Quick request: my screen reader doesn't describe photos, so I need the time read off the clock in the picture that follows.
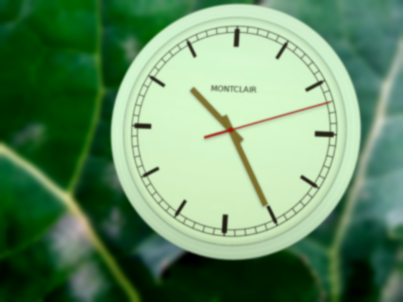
10:25:12
